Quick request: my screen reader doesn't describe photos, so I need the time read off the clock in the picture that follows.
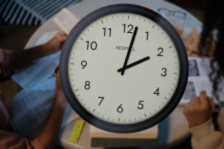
2:02
